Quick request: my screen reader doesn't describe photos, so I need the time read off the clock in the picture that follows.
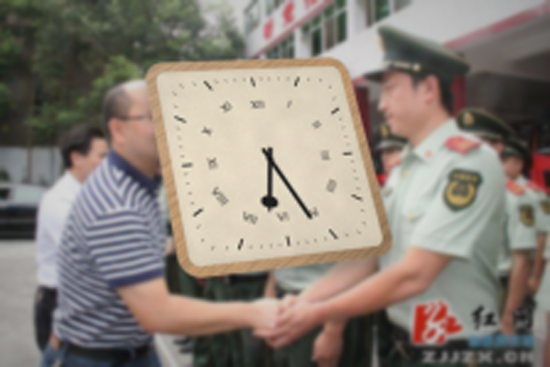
6:26
